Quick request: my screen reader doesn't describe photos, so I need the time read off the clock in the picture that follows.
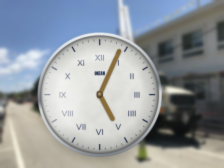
5:04
